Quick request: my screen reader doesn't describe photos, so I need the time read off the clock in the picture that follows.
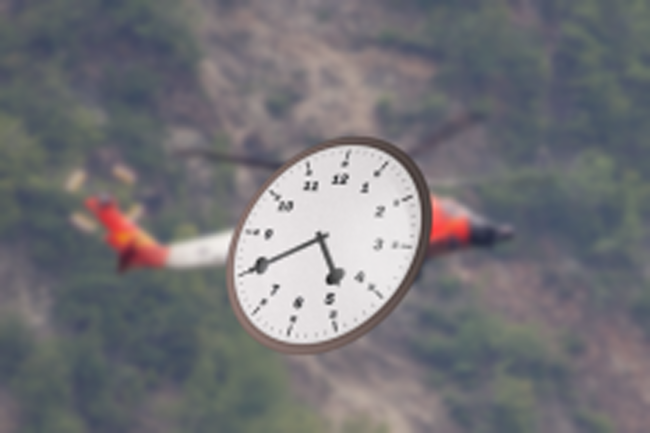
4:40
